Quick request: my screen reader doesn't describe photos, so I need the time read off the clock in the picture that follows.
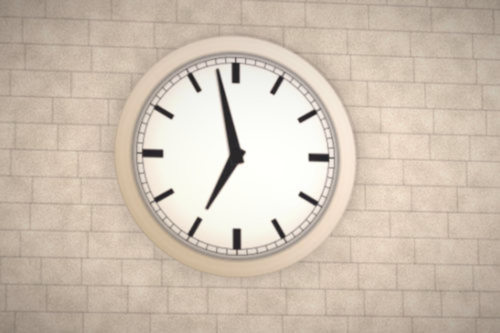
6:58
